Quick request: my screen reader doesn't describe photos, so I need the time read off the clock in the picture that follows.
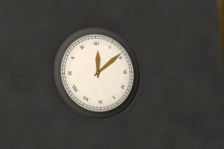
12:09
